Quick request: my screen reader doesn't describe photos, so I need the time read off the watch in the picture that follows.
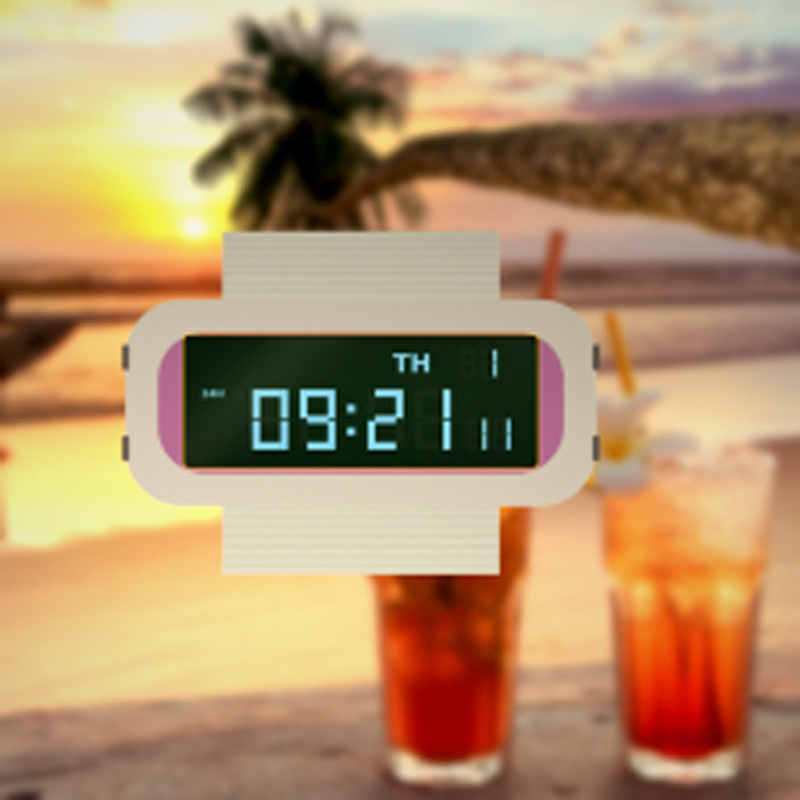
9:21:11
